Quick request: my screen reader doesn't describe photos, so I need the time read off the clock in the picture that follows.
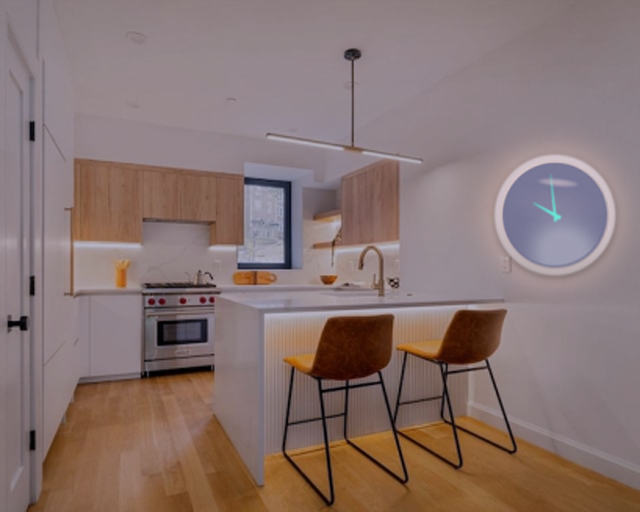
9:59
